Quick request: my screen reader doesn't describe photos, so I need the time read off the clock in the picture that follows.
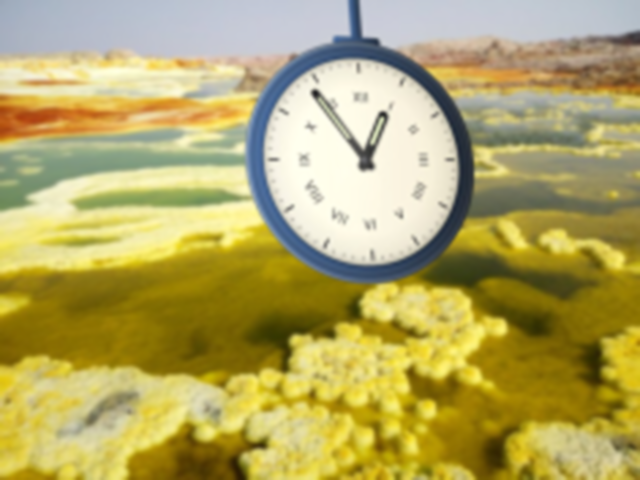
12:54
